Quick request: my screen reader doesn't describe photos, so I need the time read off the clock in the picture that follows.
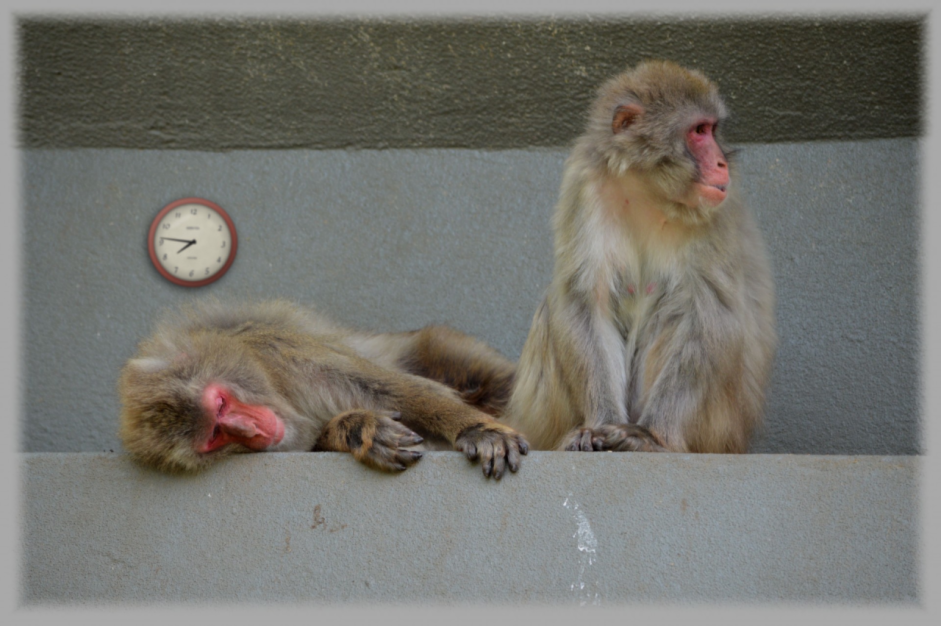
7:46
